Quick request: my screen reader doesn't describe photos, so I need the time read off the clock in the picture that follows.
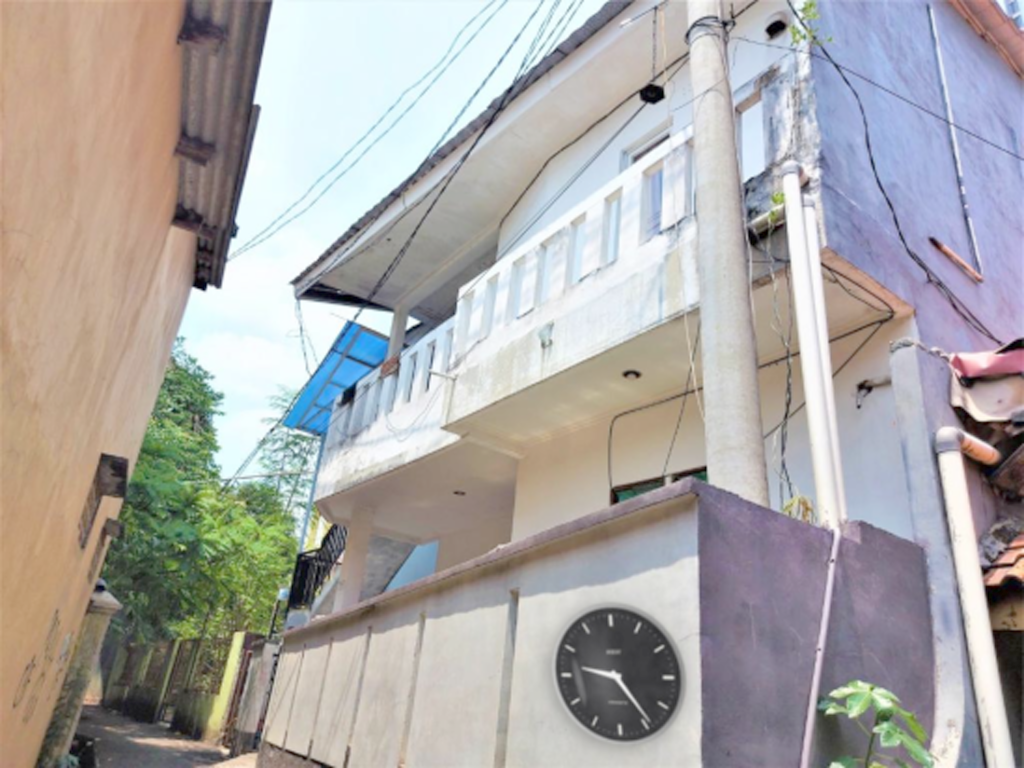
9:24
